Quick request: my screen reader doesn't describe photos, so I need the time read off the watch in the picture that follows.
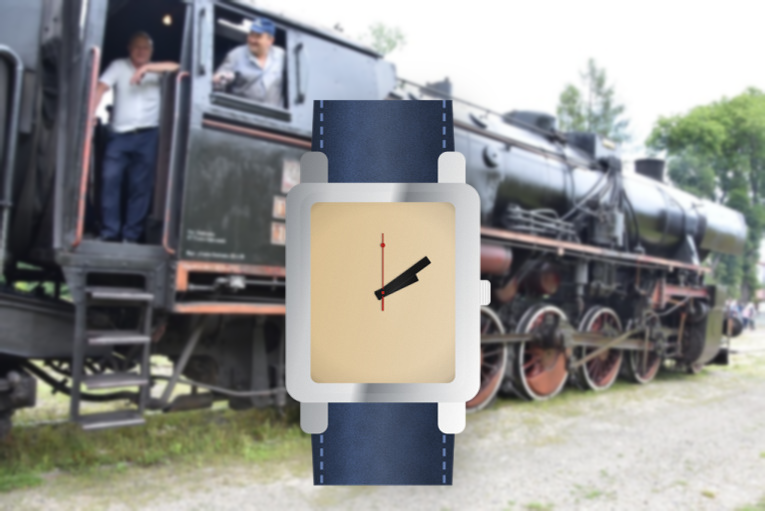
2:09:00
